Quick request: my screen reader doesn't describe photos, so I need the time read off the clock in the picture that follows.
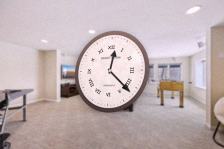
12:22
